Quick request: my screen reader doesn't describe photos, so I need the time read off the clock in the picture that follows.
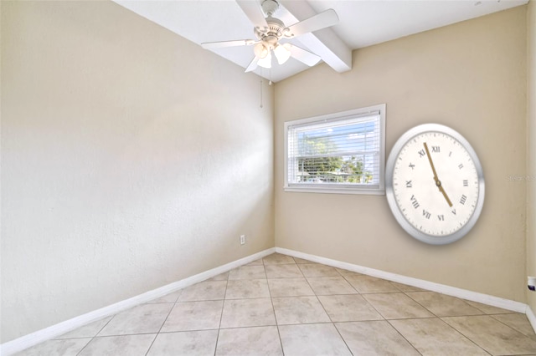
4:57
